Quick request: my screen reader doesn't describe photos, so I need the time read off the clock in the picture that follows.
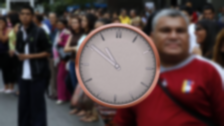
10:51
